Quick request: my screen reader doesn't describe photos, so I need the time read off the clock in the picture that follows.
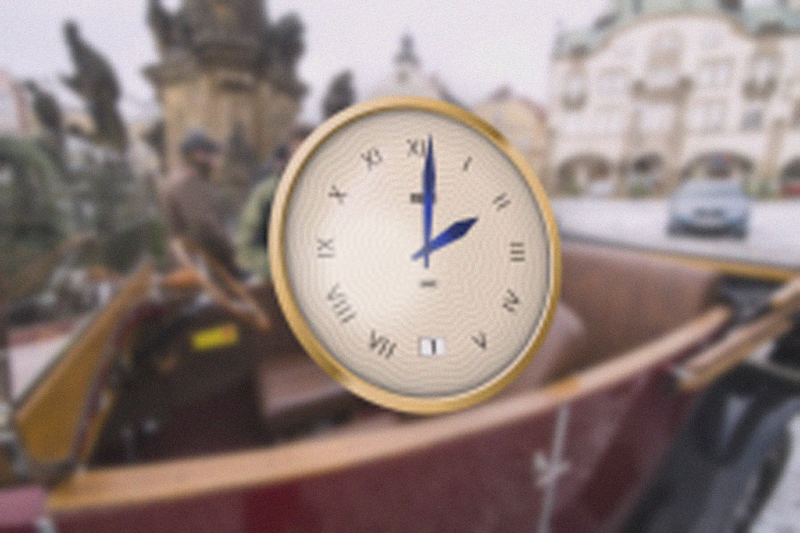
2:01
